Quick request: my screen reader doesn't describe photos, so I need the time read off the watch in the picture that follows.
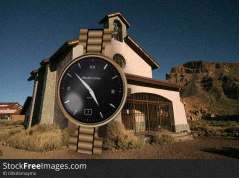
4:52
